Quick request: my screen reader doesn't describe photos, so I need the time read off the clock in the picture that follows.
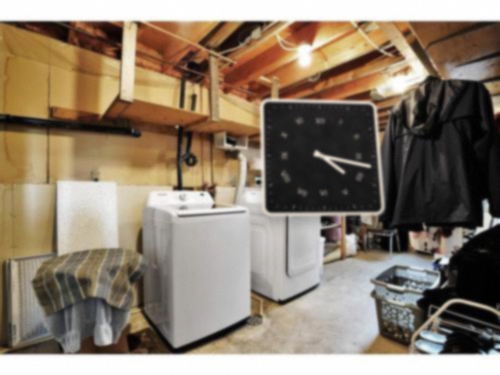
4:17
